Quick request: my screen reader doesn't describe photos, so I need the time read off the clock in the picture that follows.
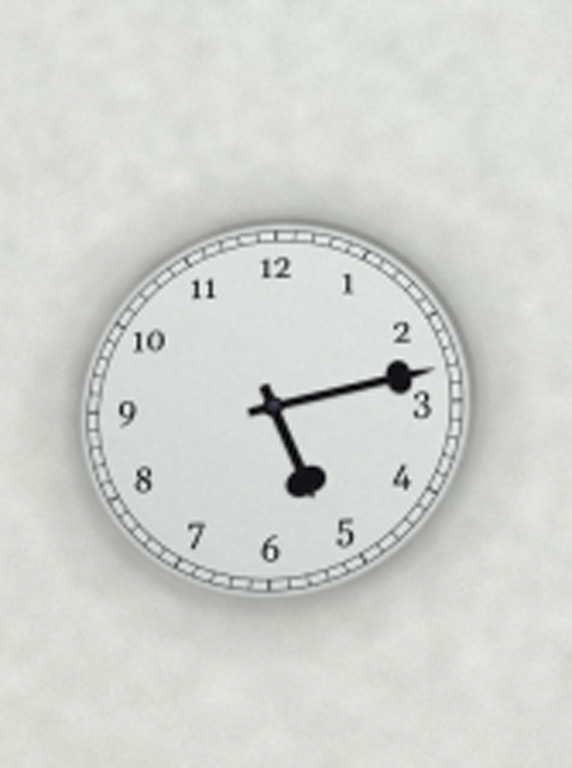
5:13
